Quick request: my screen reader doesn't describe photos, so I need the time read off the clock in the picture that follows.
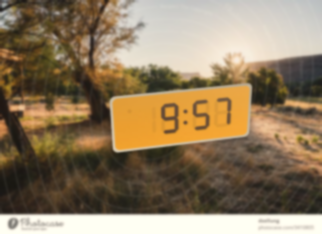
9:57
